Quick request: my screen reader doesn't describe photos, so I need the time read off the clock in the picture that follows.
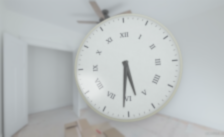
5:31
